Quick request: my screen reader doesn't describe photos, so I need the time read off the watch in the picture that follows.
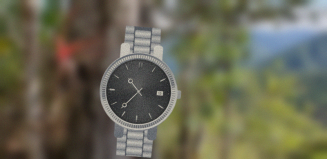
10:37
